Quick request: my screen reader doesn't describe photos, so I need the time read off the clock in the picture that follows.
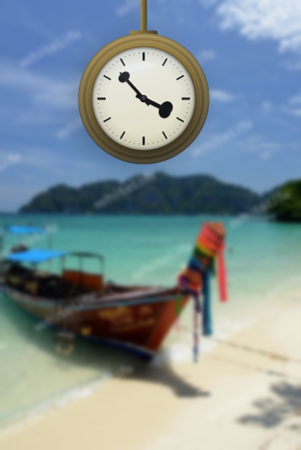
3:53
